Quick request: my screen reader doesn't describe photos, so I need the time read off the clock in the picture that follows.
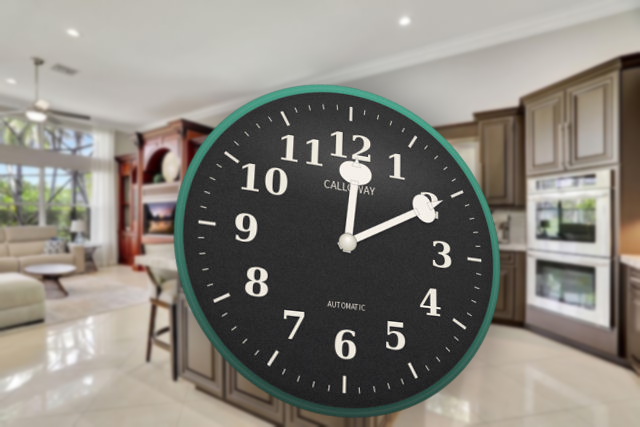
12:10
